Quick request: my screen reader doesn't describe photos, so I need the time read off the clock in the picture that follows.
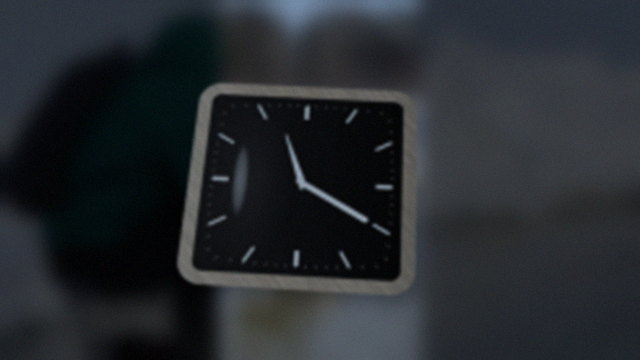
11:20
